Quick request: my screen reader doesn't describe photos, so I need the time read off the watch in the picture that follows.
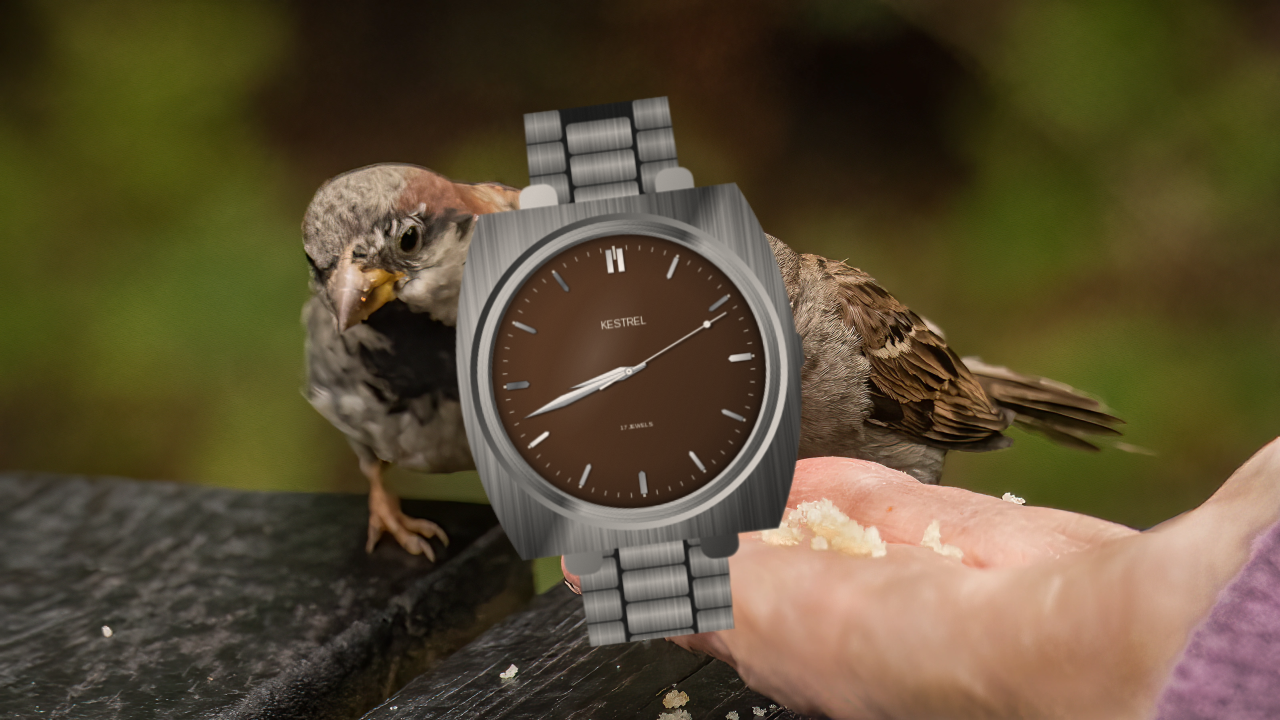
8:42:11
